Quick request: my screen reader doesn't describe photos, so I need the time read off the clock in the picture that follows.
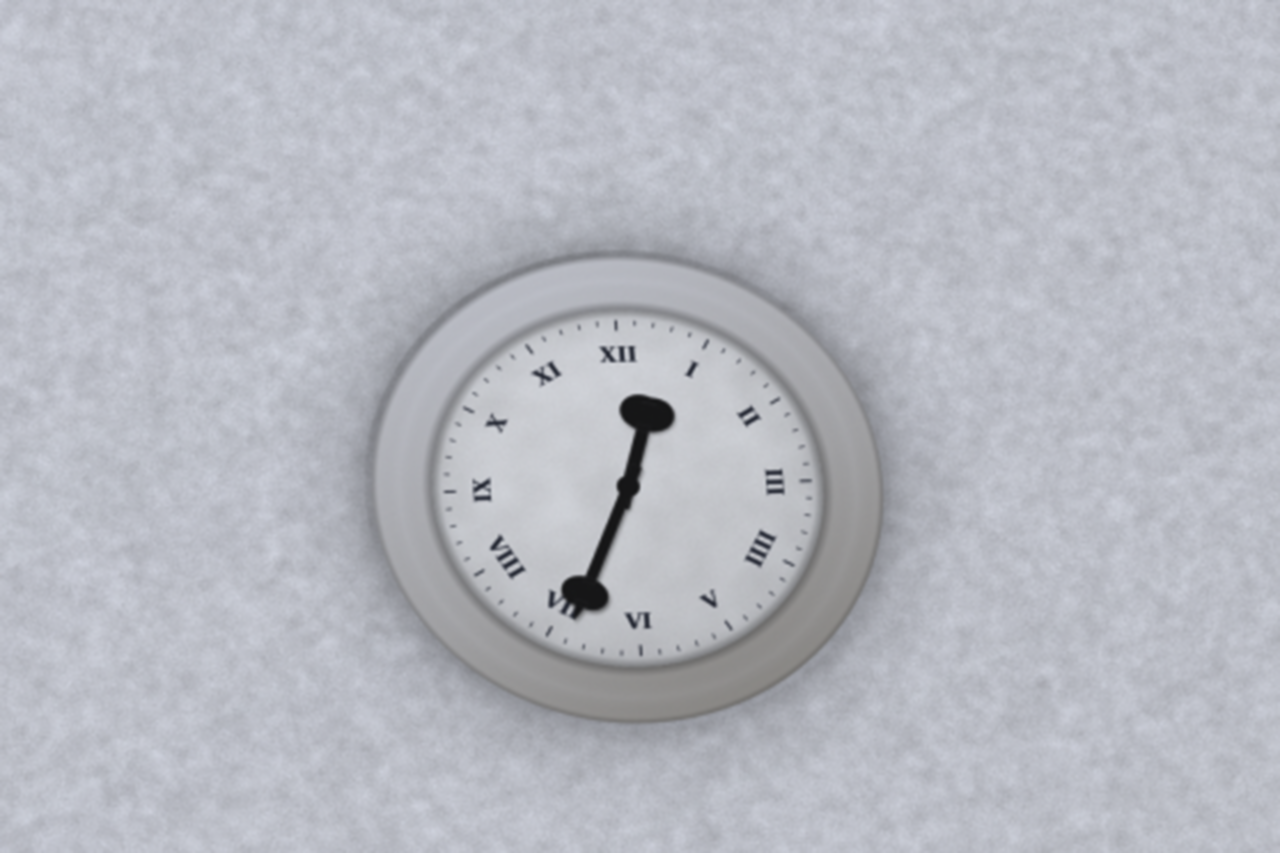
12:34
